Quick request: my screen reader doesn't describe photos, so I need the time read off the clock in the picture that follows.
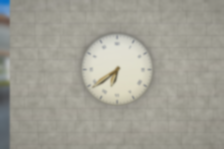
6:39
